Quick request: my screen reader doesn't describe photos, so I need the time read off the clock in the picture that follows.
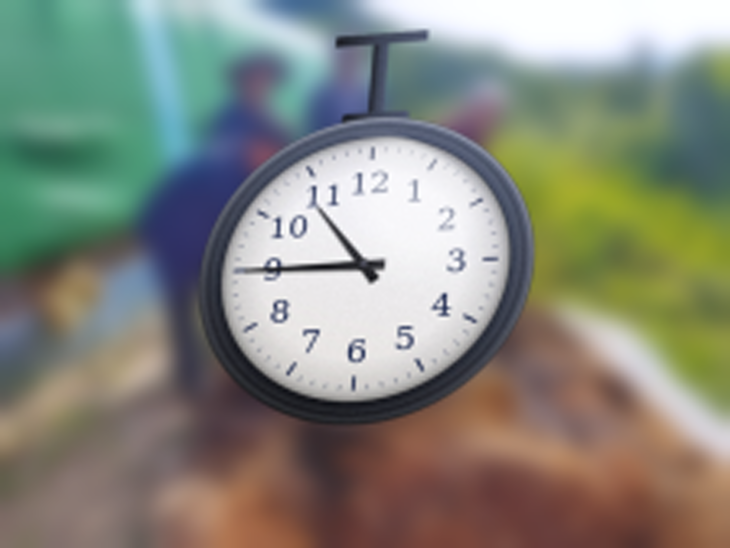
10:45
